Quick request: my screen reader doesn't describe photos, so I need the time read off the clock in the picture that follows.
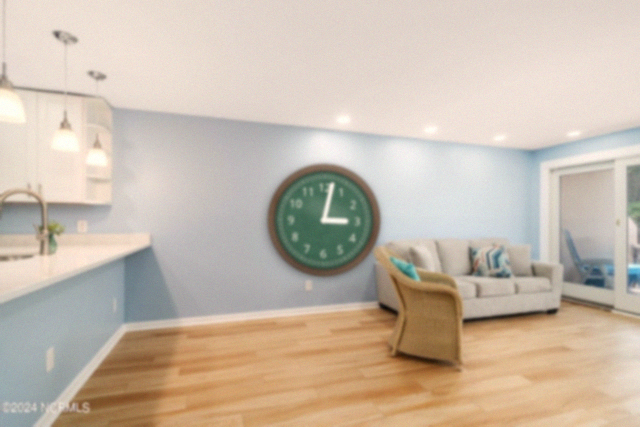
3:02
